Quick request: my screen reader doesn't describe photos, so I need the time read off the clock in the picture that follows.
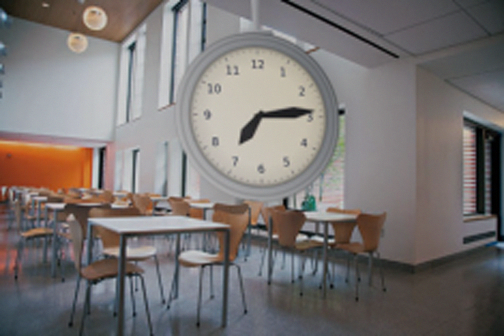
7:14
